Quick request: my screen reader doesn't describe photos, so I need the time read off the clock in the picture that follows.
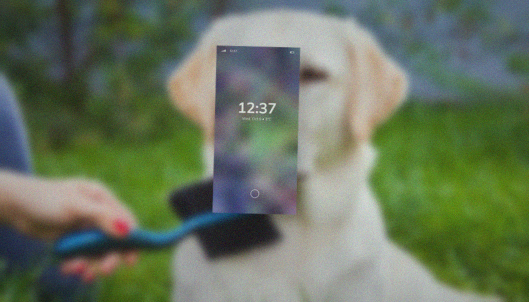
12:37
